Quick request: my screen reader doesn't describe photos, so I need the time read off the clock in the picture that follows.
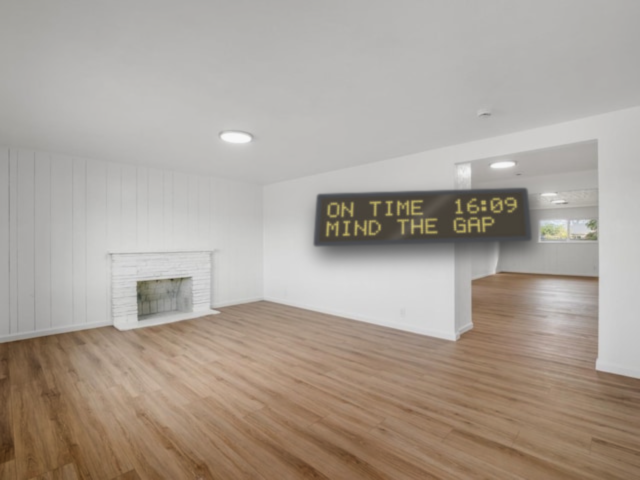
16:09
